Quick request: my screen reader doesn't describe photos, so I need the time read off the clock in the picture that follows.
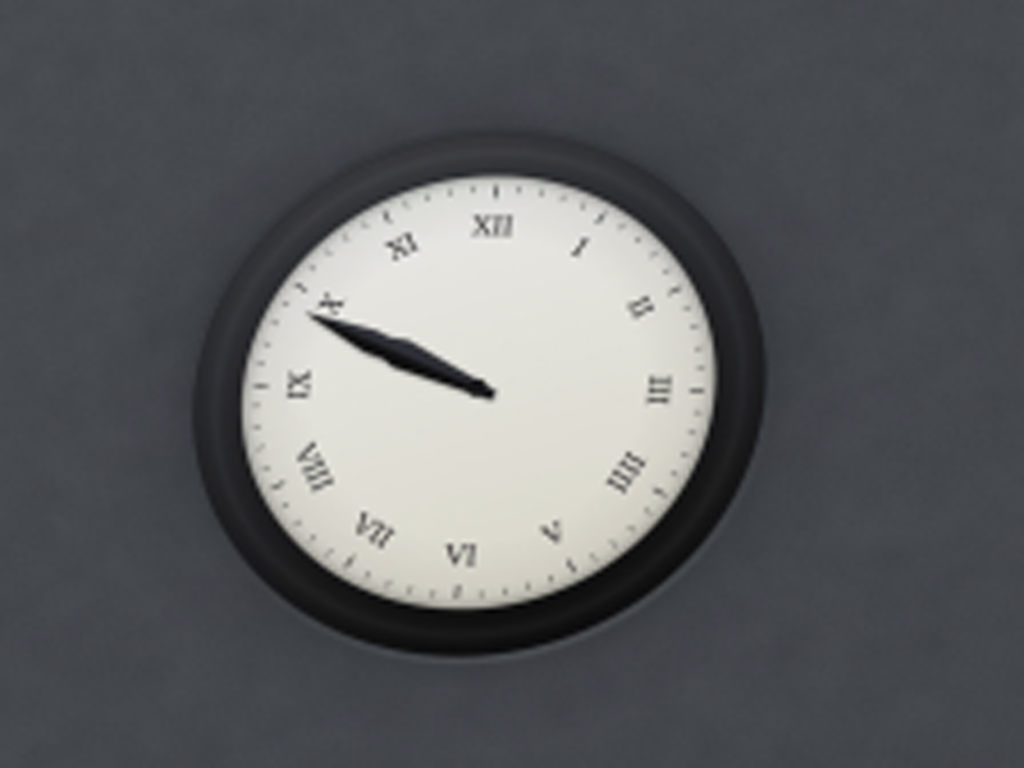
9:49
